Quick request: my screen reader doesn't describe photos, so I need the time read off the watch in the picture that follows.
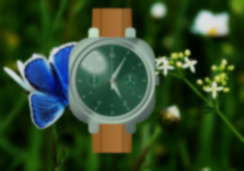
5:05
